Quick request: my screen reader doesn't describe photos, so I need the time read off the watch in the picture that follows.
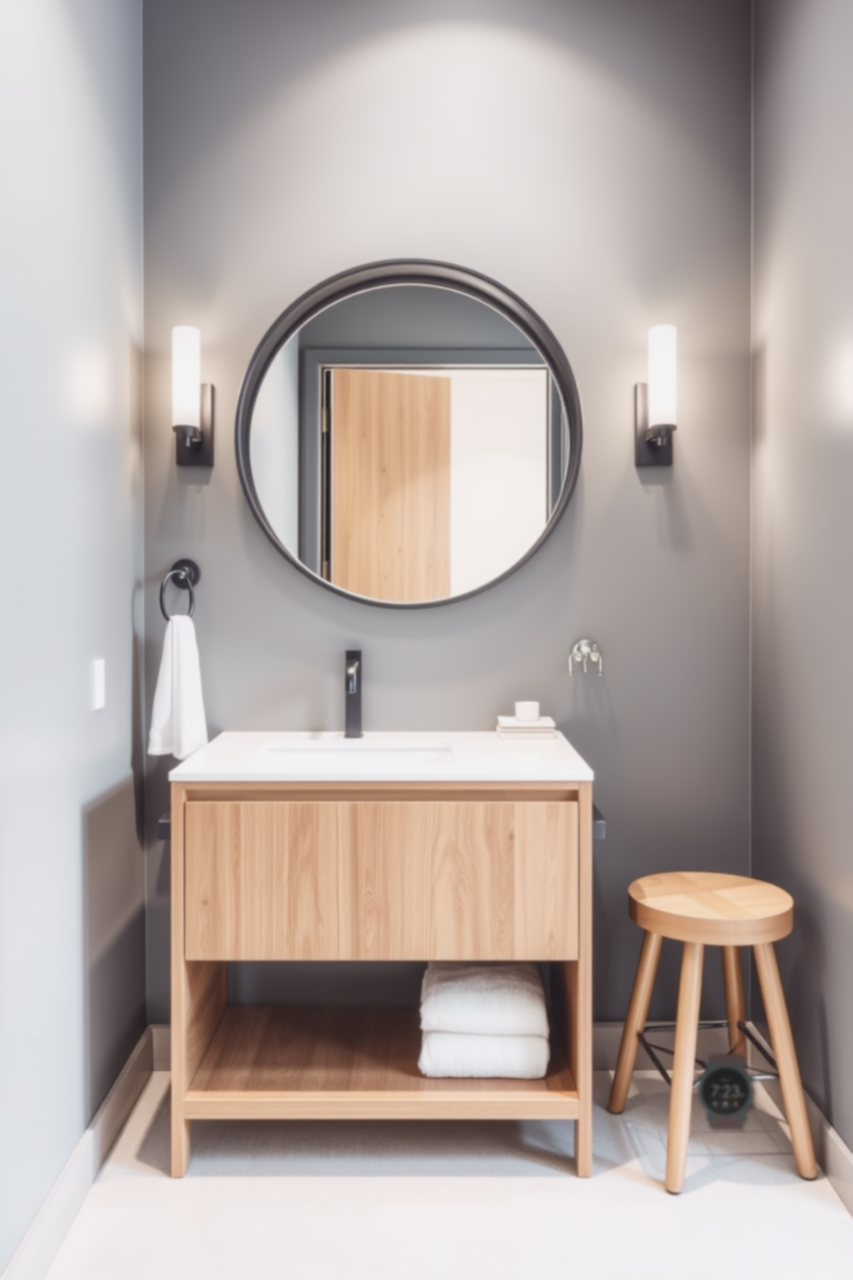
7:23
